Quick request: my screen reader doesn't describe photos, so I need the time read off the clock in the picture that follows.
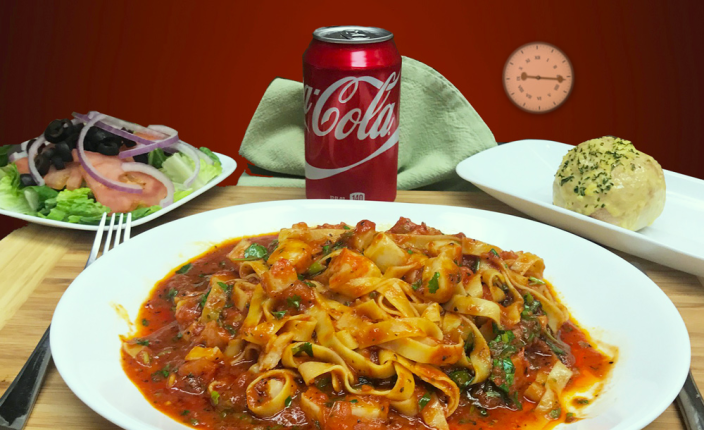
9:16
